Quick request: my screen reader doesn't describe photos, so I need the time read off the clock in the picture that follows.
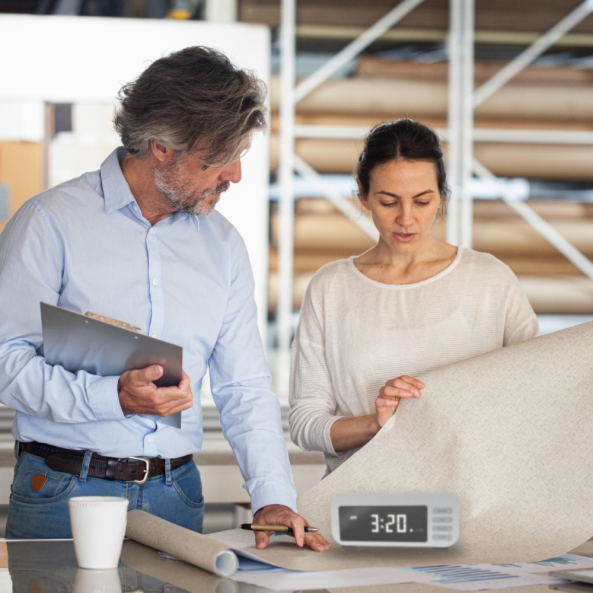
3:20
